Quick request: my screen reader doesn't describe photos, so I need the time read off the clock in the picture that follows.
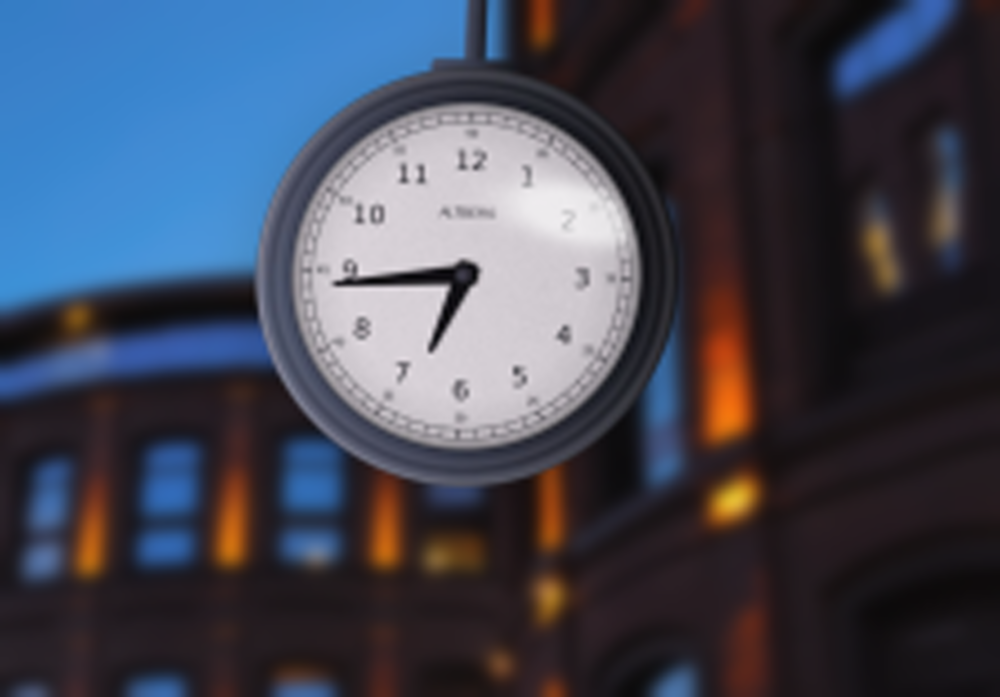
6:44
